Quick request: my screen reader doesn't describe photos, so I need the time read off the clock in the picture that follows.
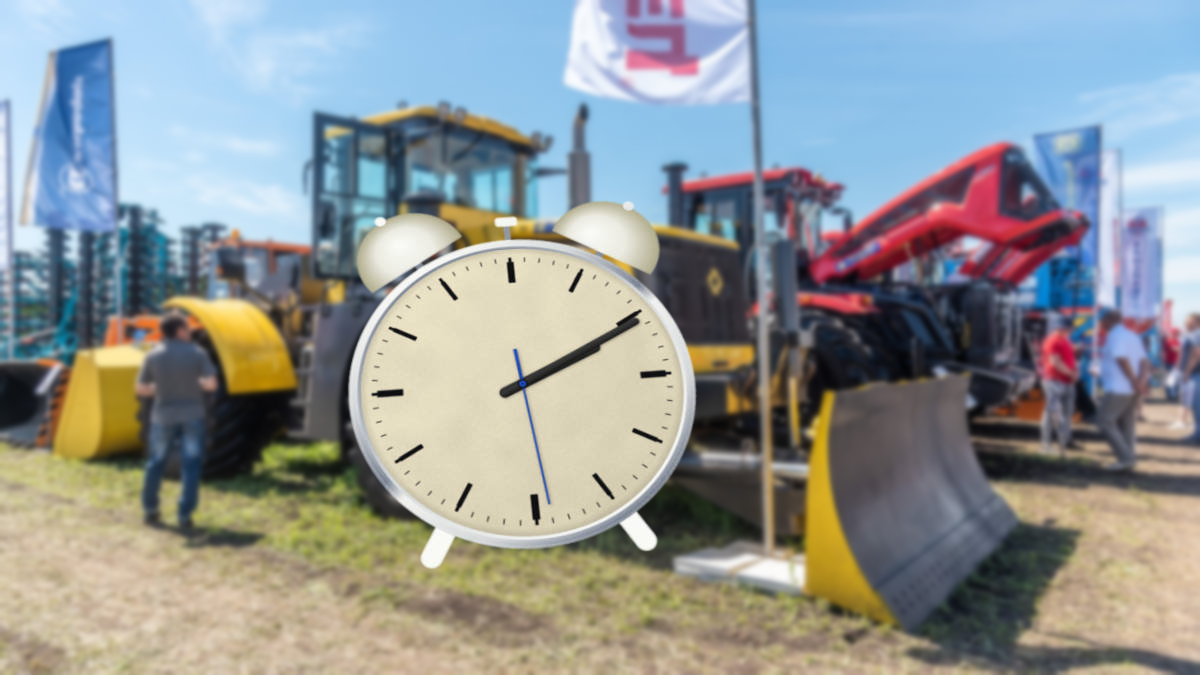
2:10:29
